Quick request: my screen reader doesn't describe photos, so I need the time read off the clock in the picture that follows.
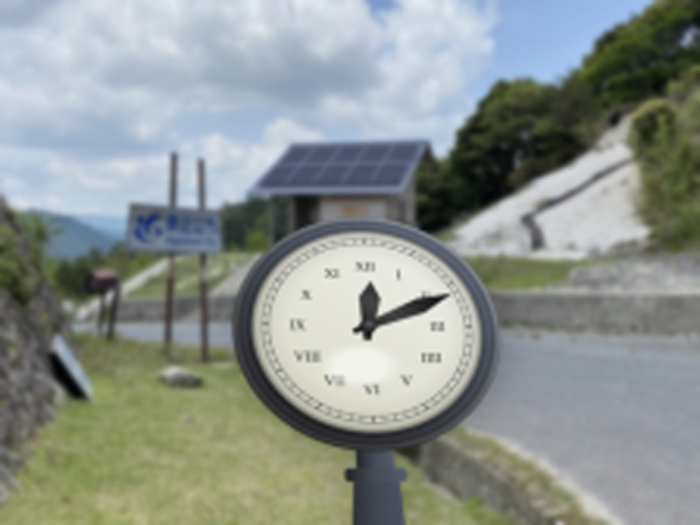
12:11
